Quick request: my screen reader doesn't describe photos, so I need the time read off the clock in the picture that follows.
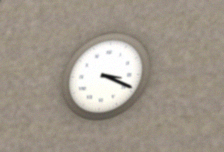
3:19
